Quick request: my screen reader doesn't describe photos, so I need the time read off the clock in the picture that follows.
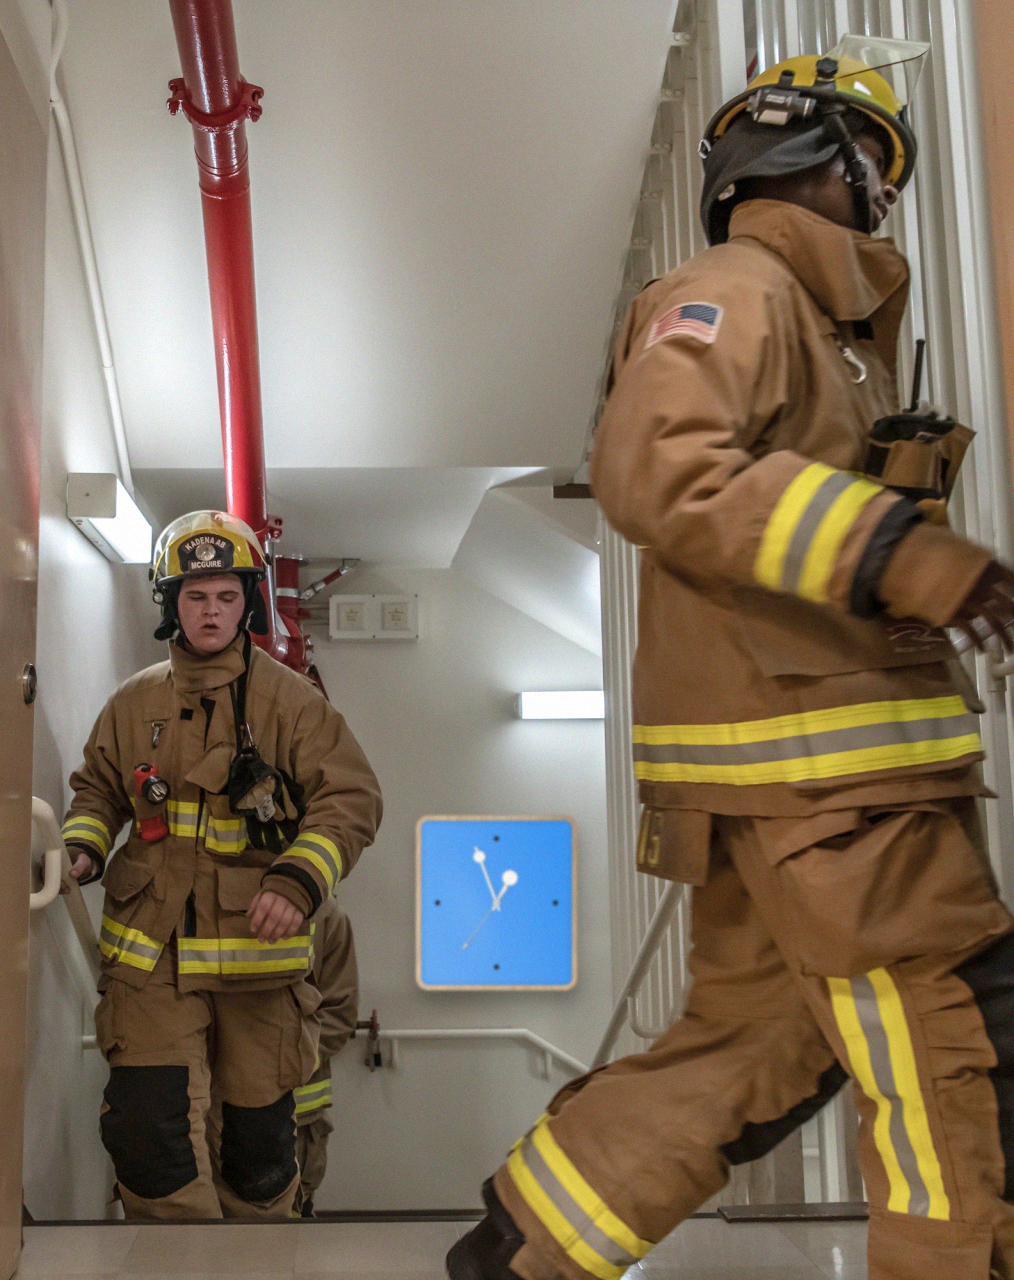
12:56:36
